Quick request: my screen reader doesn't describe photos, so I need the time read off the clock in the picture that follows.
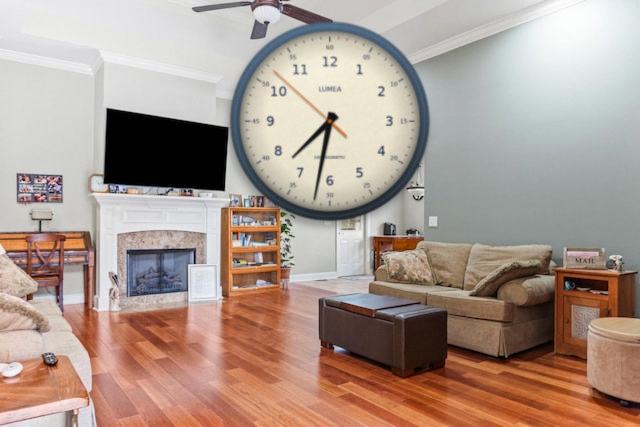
7:31:52
